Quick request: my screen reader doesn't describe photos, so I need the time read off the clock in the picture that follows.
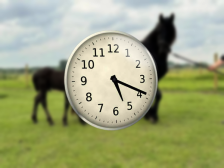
5:19
